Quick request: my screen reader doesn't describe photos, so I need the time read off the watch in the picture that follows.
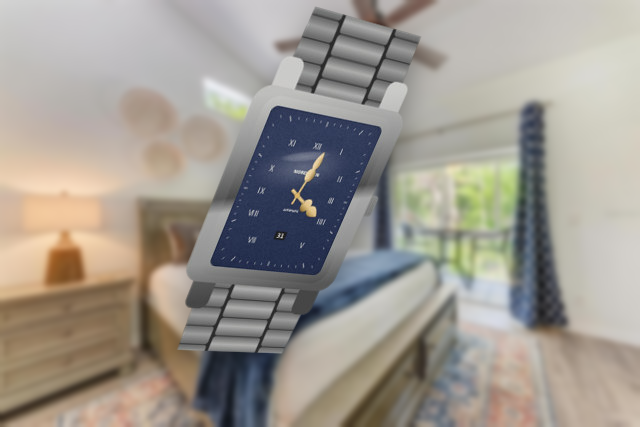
4:02
